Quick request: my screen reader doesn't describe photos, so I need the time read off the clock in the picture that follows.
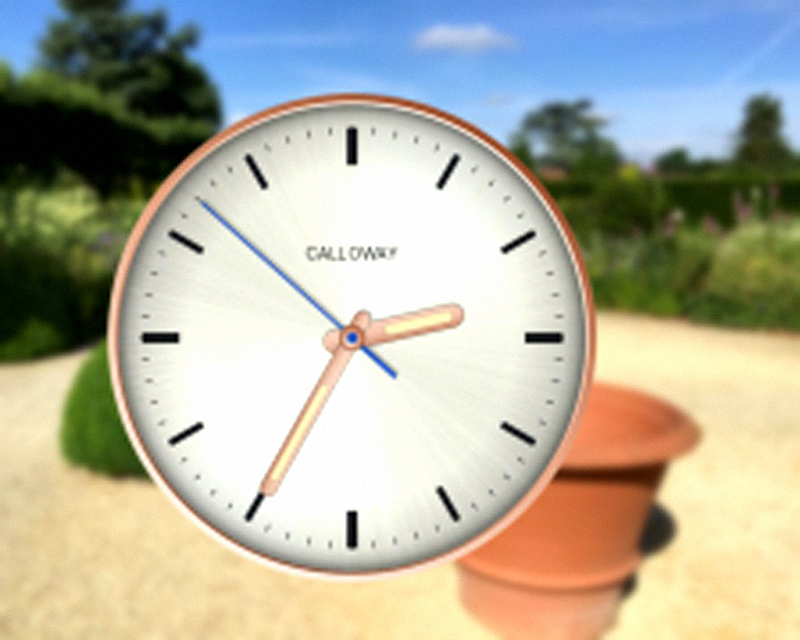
2:34:52
